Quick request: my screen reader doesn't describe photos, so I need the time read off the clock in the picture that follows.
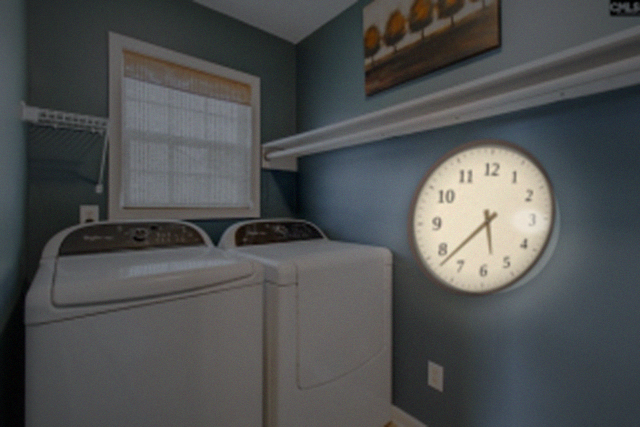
5:38
